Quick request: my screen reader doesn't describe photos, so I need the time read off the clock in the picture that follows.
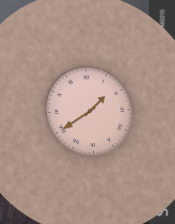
1:40
